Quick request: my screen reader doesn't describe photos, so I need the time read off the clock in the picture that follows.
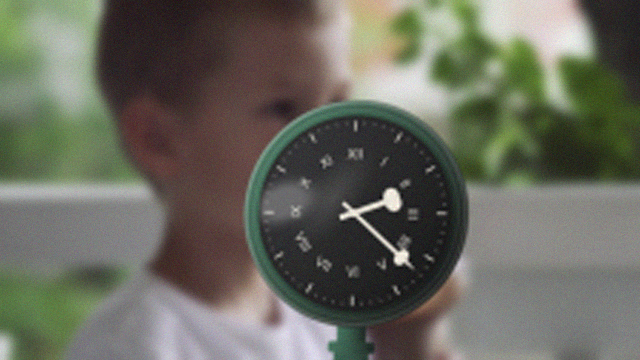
2:22
